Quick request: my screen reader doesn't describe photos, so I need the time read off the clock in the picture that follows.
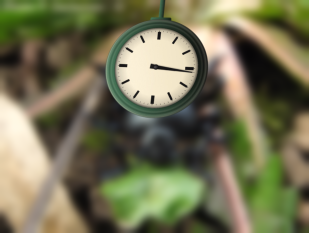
3:16
